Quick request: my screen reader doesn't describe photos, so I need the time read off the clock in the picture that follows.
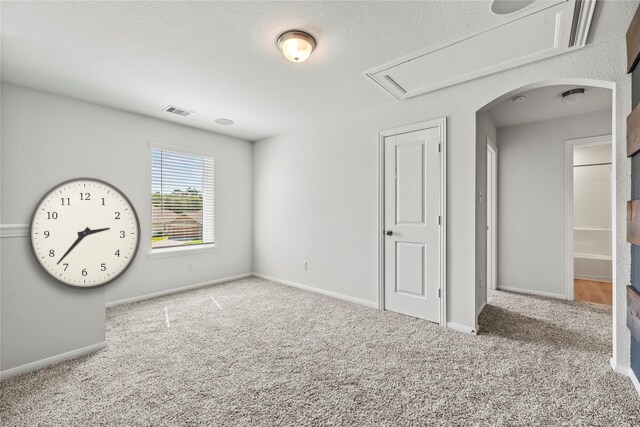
2:37
